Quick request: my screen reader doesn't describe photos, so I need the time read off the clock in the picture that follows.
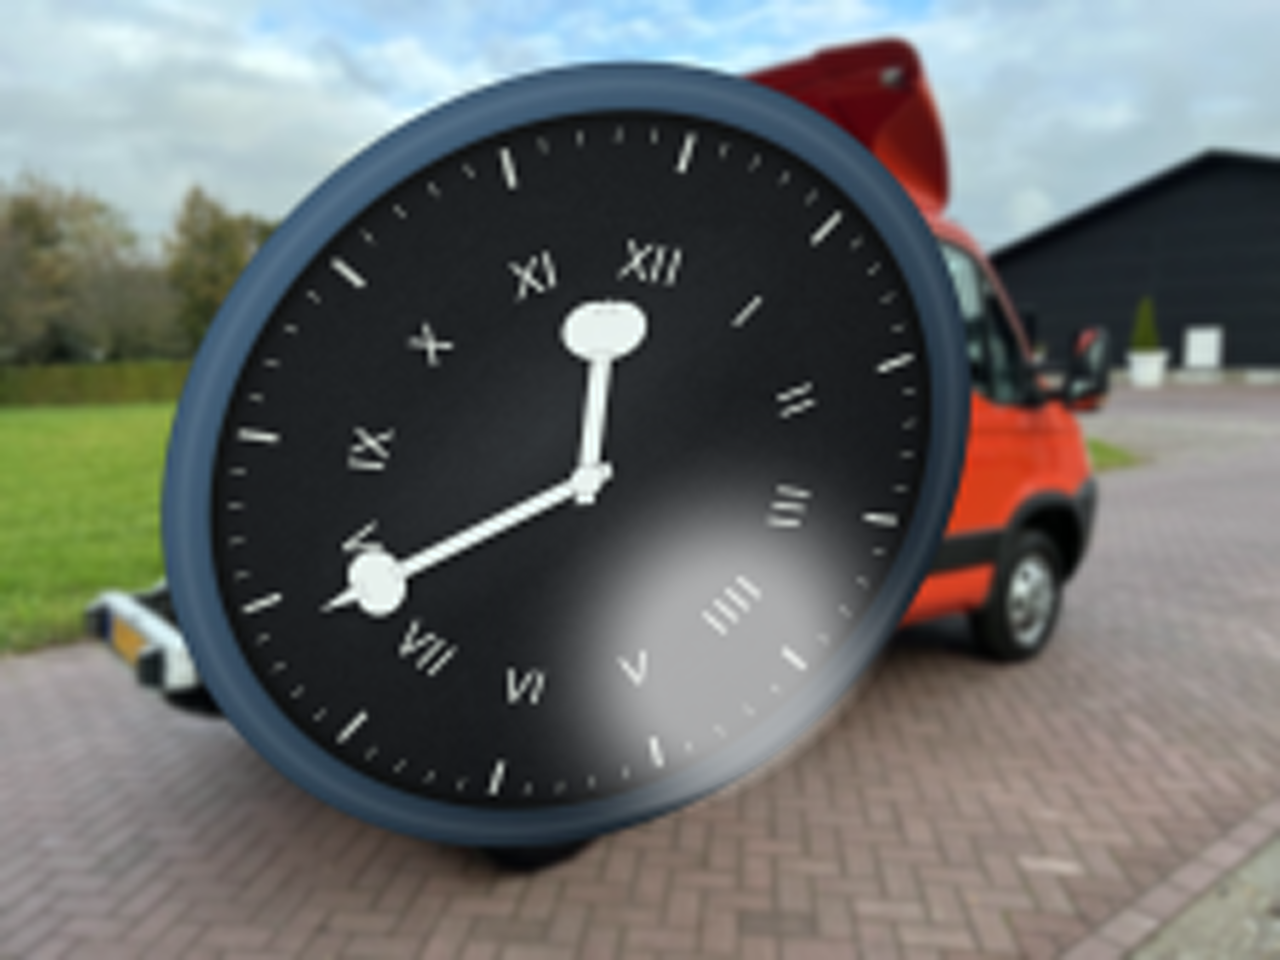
11:39
